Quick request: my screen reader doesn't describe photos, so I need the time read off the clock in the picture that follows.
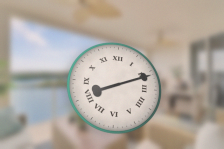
8:11
